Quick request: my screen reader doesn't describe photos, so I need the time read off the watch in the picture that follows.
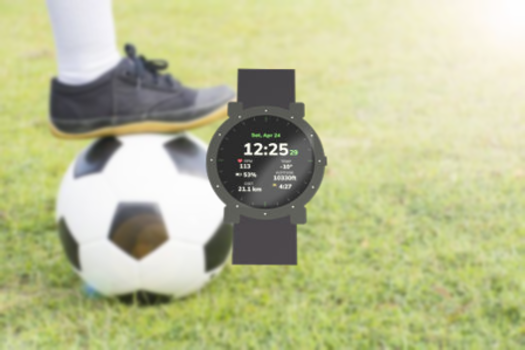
12:25
